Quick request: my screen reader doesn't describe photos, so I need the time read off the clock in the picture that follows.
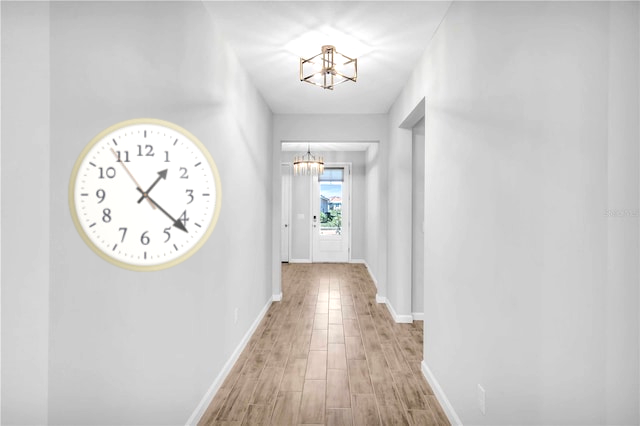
1:21:54
